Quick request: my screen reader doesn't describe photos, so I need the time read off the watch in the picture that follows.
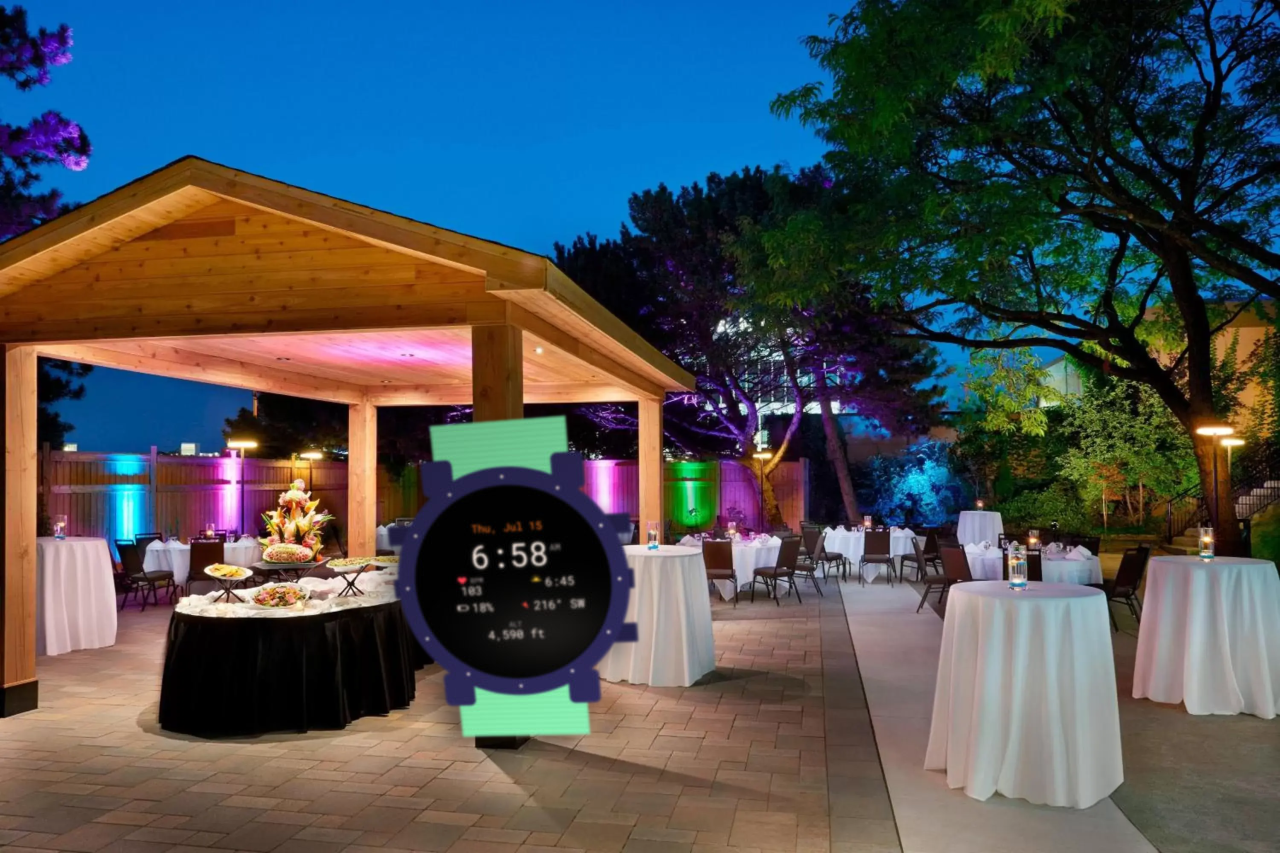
6:58
